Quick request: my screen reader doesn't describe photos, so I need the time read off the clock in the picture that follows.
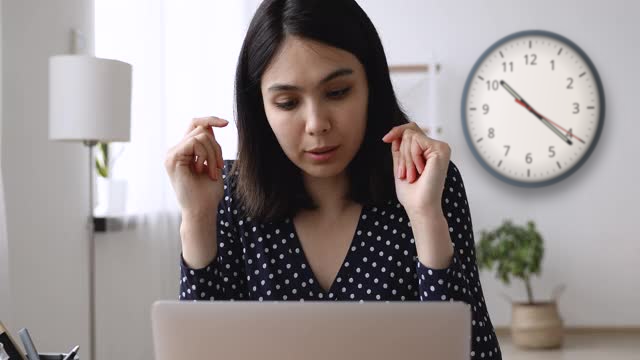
10:21:20
